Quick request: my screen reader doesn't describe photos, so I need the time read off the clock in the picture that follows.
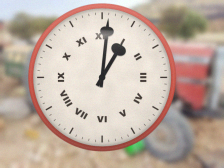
1:01
